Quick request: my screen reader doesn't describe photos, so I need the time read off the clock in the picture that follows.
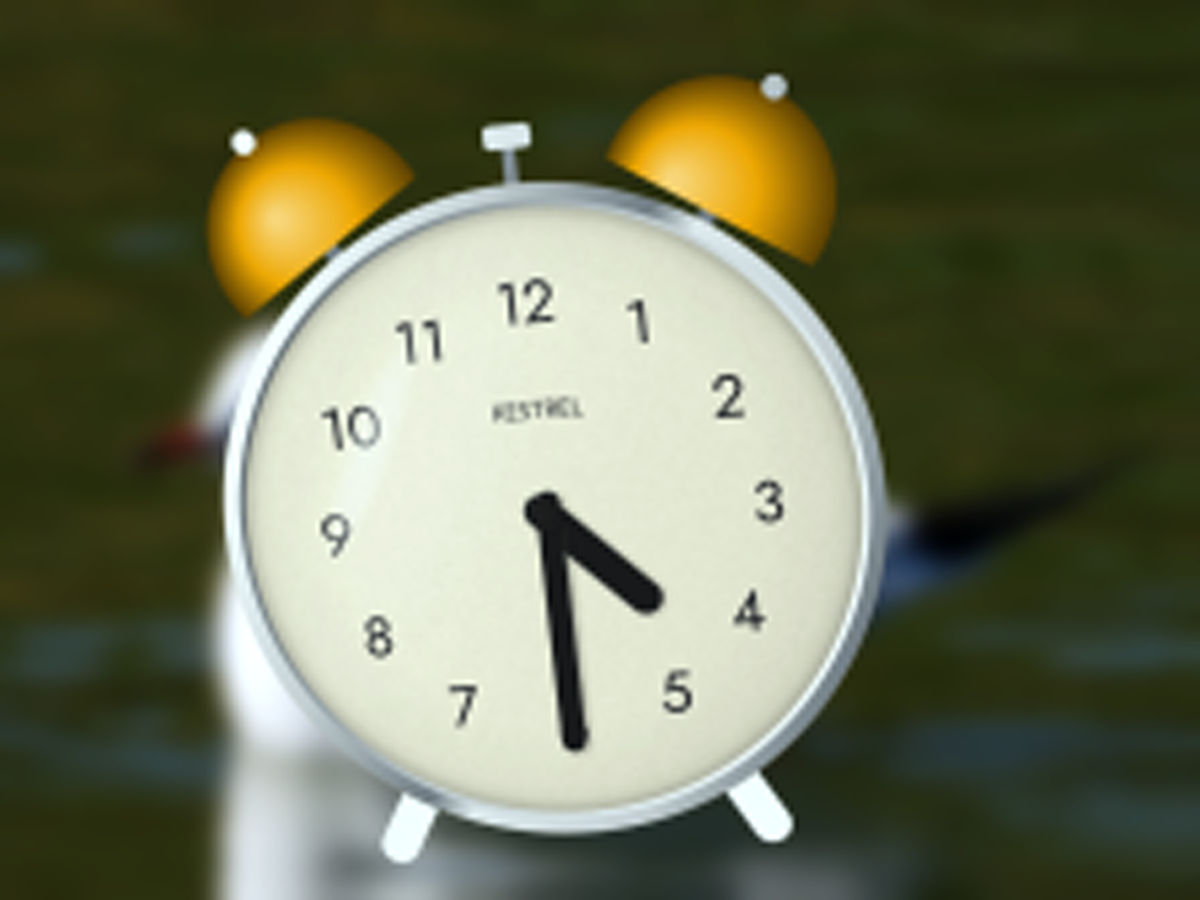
4:30
